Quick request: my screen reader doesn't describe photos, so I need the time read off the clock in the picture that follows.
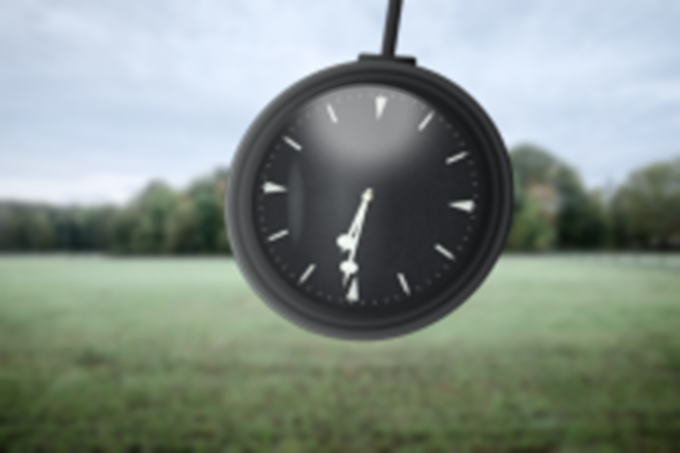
6:31
